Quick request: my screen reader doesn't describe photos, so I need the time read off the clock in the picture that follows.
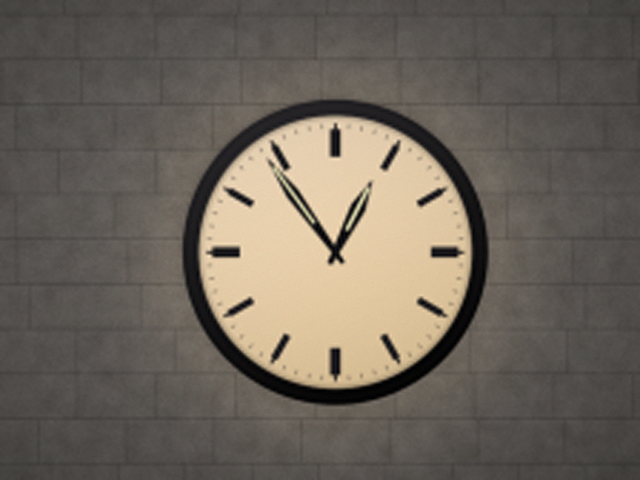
12:54
